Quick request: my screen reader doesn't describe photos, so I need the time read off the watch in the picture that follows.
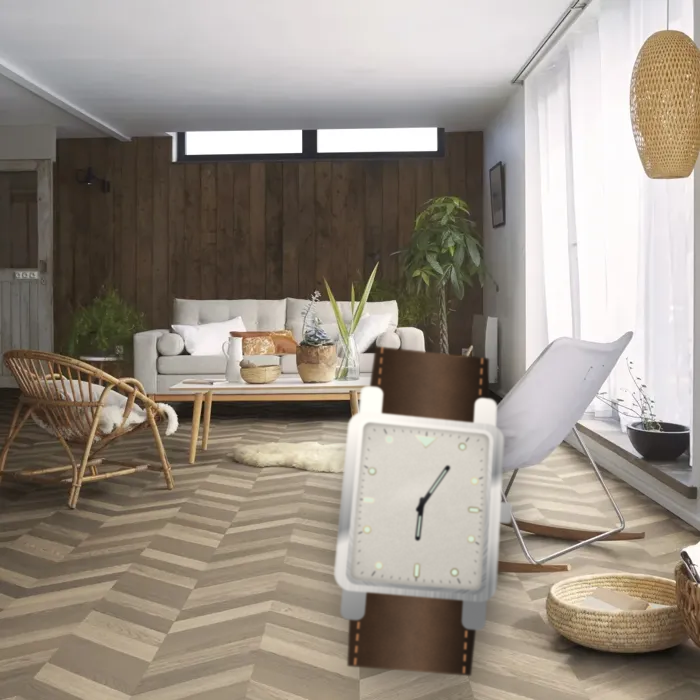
6:05
